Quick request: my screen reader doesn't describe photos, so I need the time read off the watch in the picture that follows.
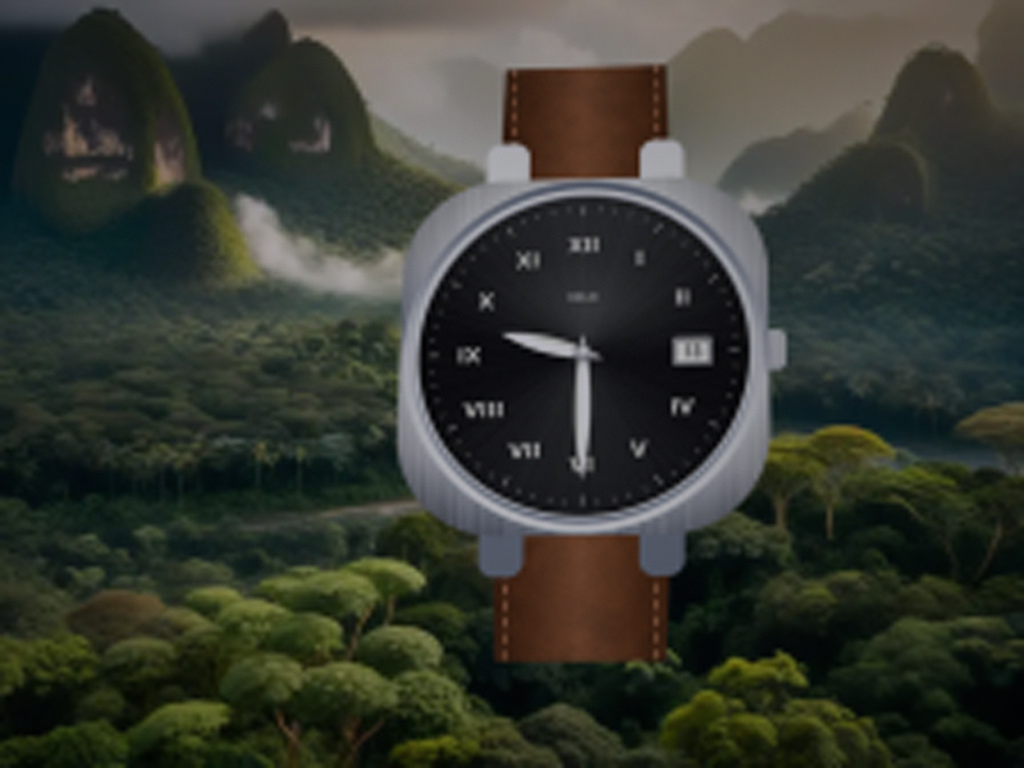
9:30
